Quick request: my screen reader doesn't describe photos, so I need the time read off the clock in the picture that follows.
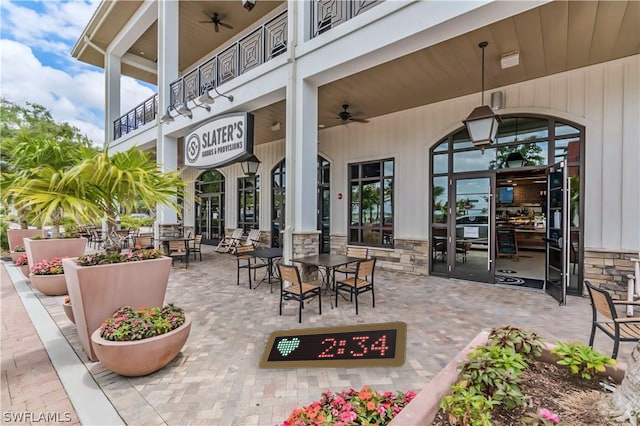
2:34
